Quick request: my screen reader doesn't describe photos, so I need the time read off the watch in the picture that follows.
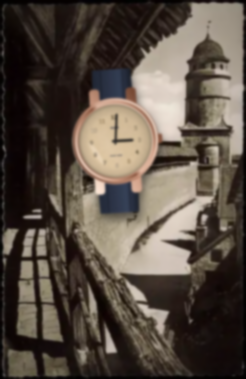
3:01
